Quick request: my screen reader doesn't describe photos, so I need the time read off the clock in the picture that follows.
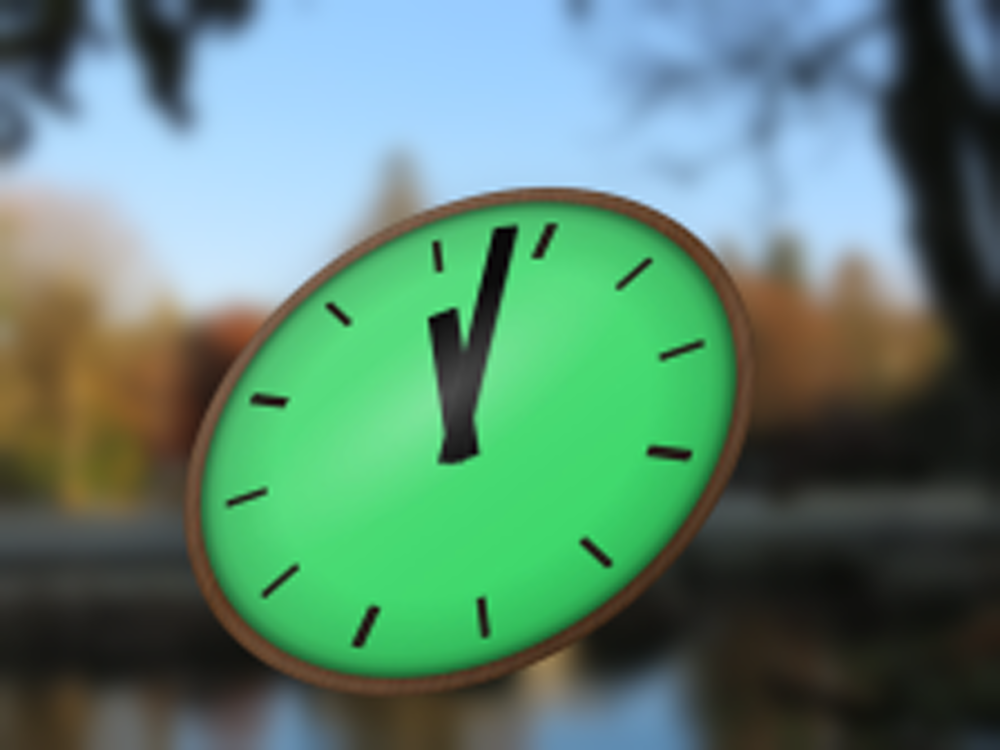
10:58
